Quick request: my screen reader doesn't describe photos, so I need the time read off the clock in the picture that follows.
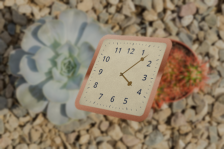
4:07
